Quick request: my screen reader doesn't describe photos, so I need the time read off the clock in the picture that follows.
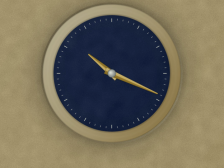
10:19
